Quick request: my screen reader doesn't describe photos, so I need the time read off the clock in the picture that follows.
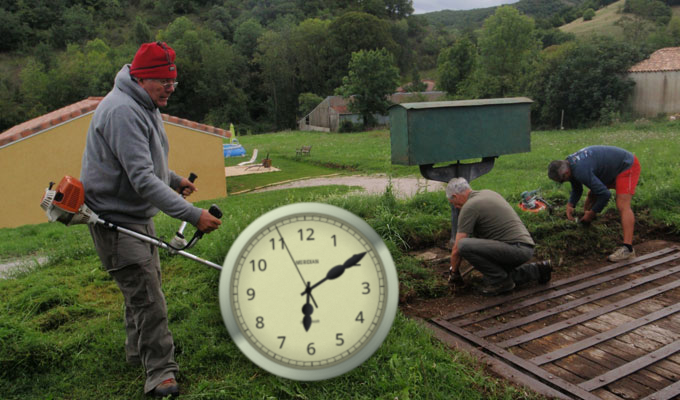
6:09:56
